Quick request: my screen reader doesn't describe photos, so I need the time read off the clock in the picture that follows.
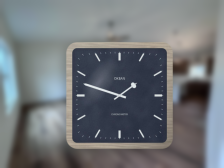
1:48
